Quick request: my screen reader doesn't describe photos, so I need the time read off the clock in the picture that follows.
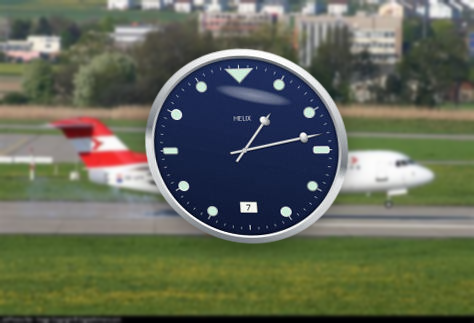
1:13
